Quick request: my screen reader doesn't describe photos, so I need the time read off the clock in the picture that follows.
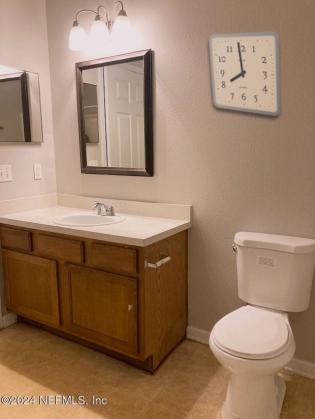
7:59
